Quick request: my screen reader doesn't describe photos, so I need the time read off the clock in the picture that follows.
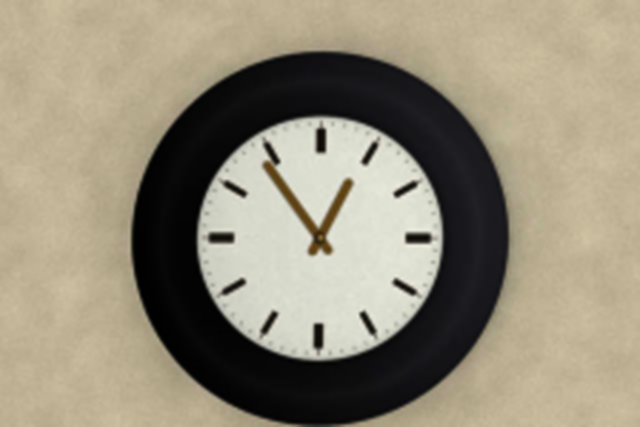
12:54
